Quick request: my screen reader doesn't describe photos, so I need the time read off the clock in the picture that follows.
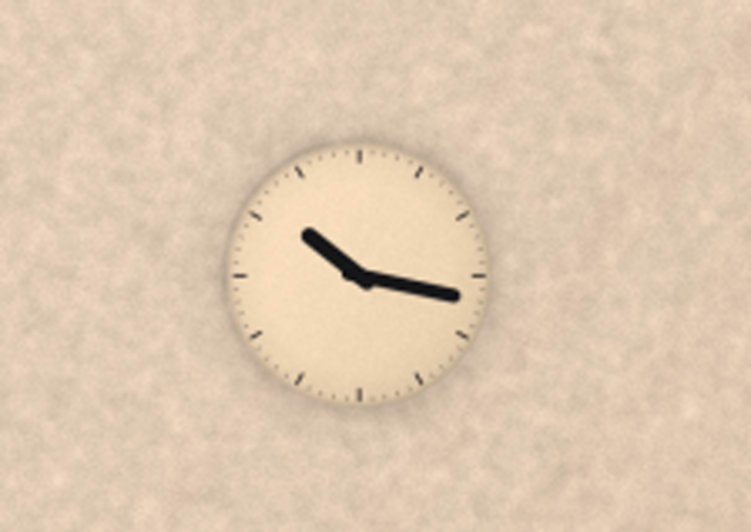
10:17
